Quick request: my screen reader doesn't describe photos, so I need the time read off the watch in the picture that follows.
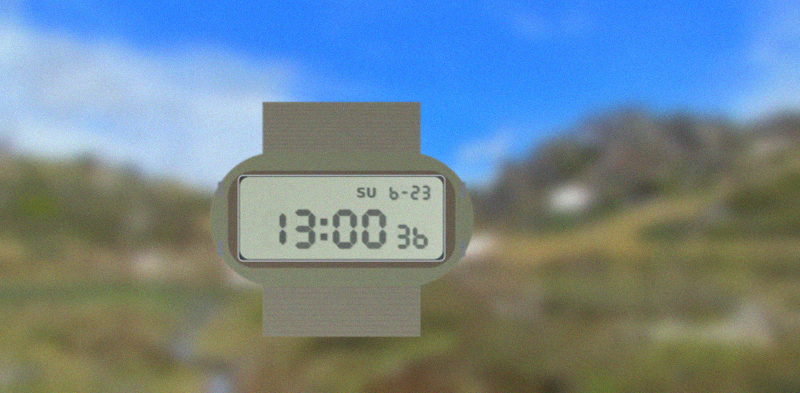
13:00:36
